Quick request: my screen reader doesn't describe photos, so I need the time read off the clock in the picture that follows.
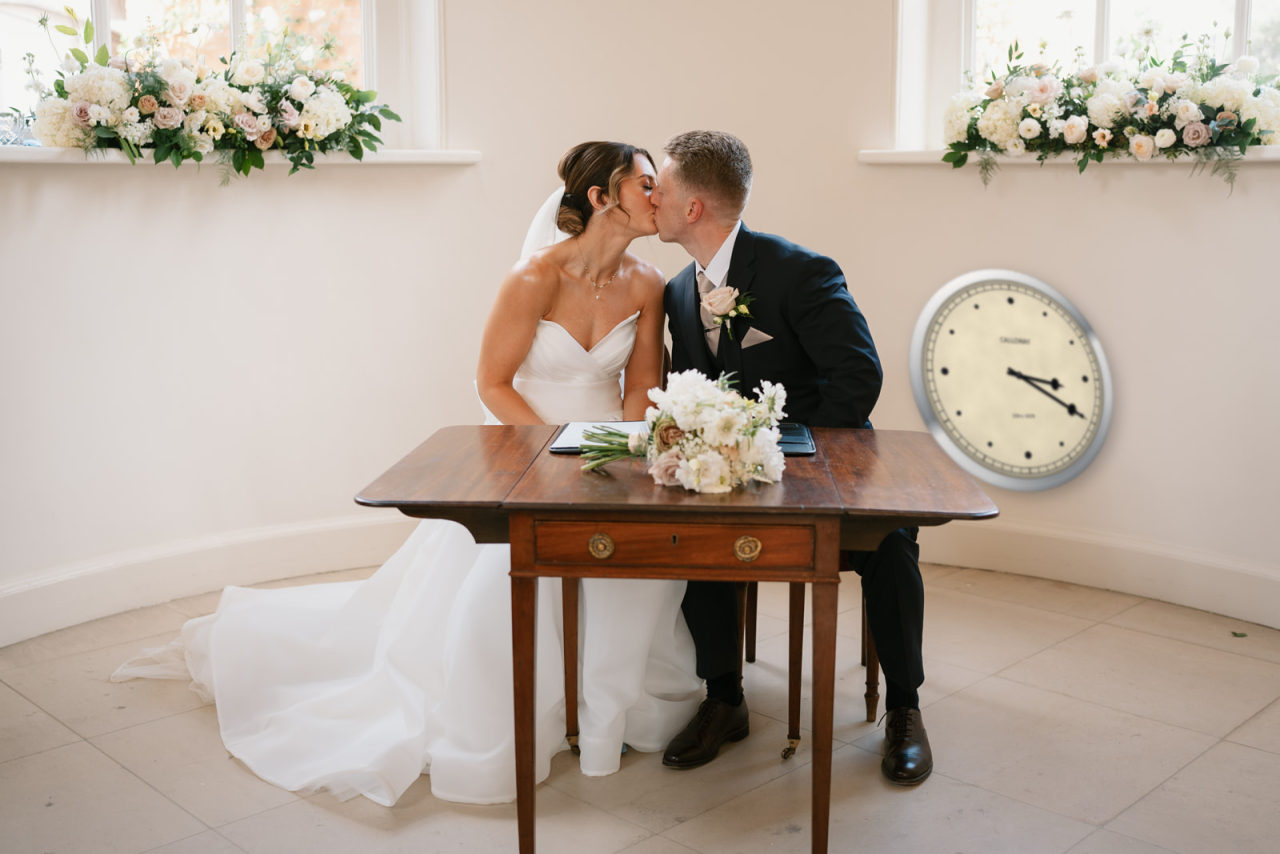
3:20
